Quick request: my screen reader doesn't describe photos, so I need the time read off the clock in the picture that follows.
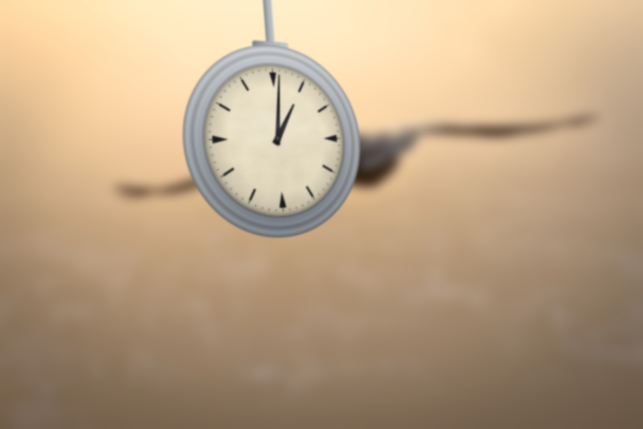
1:01
